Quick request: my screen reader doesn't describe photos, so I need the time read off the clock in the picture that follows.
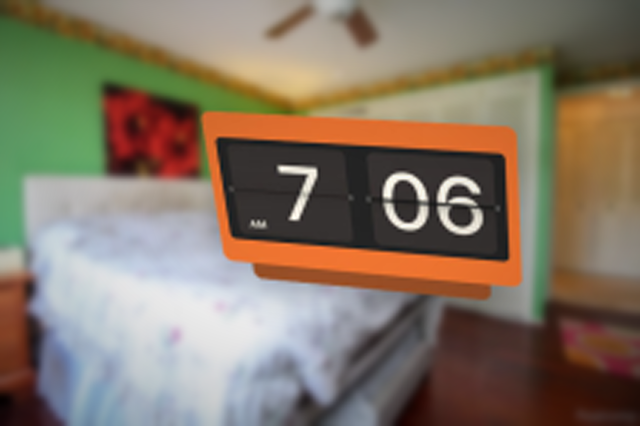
7:06
